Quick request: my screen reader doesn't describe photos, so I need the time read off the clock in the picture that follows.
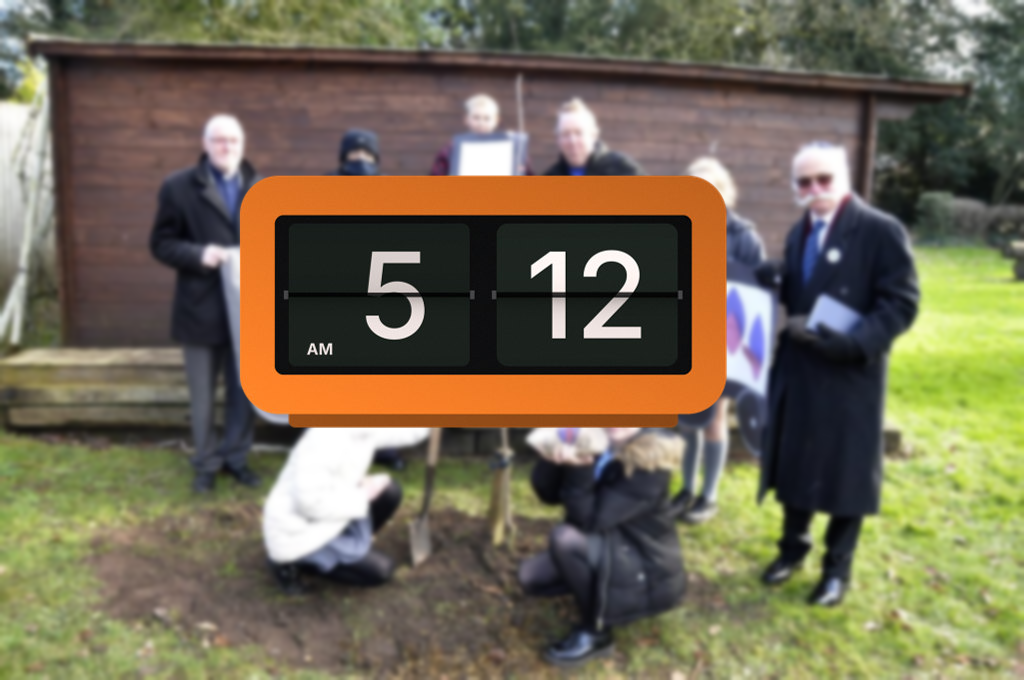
5:12
